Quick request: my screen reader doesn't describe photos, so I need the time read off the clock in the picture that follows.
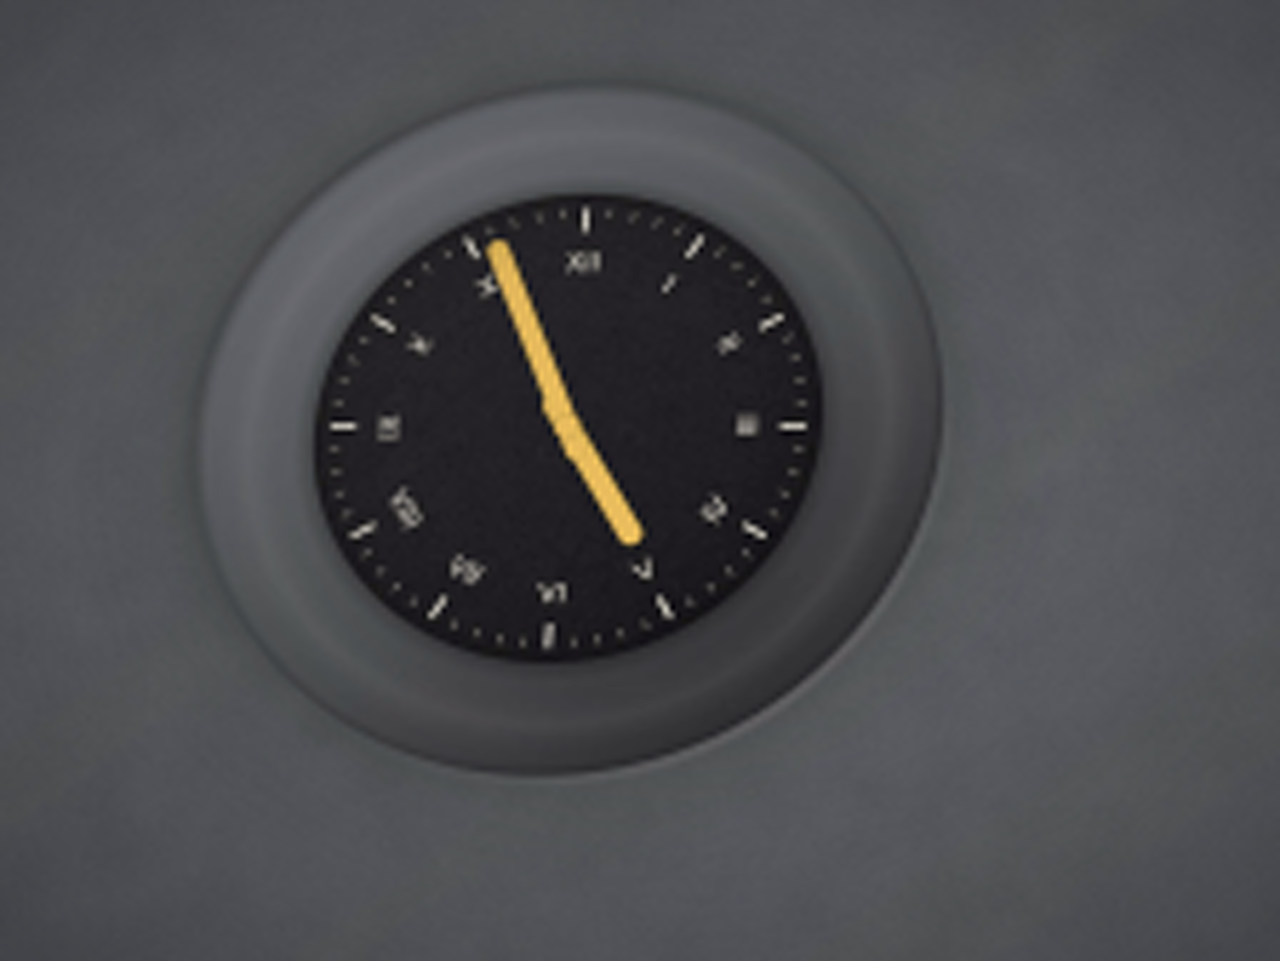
4:56
